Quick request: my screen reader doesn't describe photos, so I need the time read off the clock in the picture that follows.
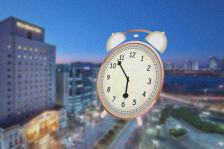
5:53
